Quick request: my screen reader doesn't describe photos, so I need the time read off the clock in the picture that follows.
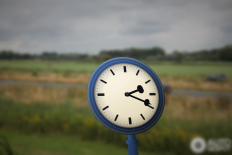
2:19
